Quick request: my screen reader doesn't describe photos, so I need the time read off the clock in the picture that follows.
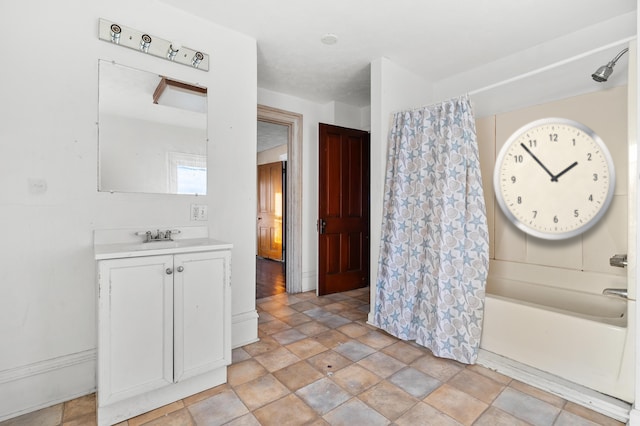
1:53
